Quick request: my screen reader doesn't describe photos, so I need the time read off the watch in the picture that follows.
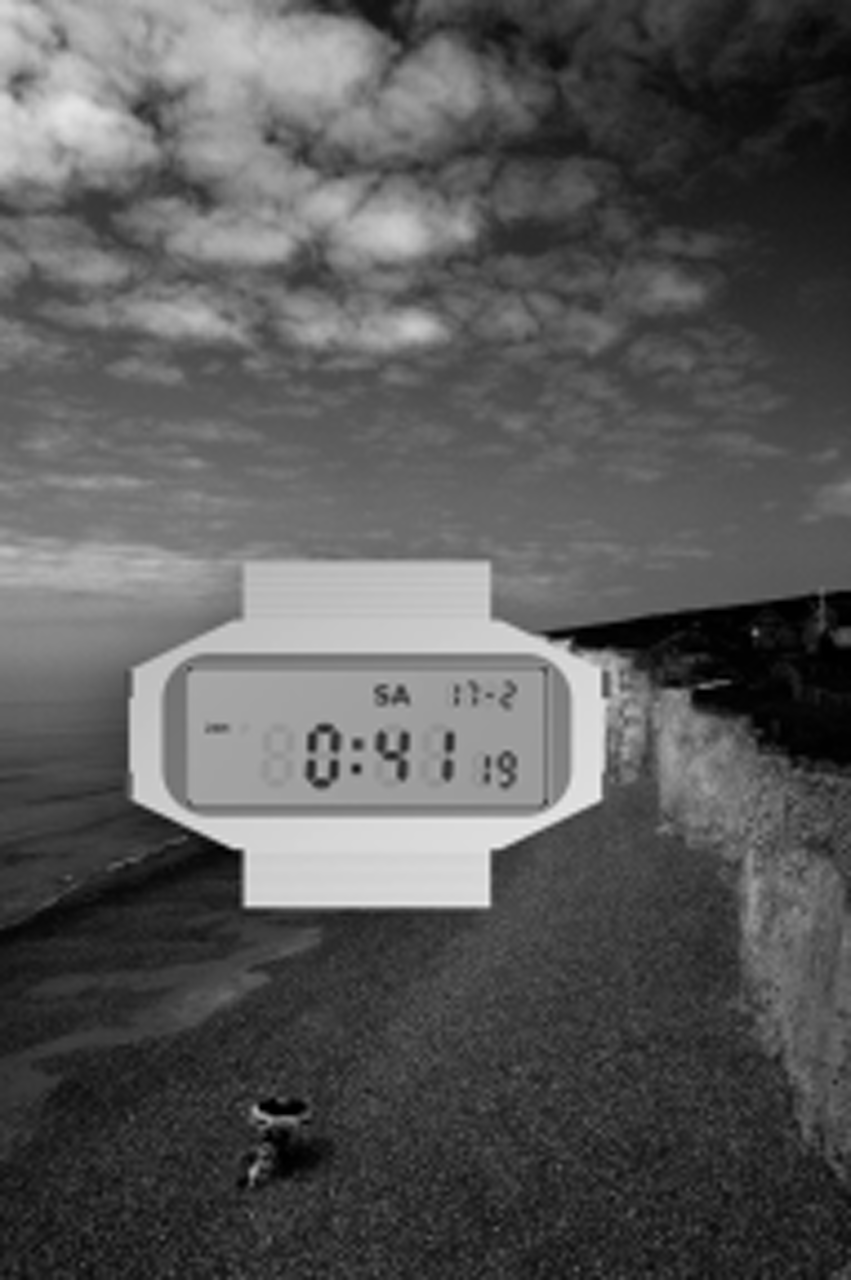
0:41:19
